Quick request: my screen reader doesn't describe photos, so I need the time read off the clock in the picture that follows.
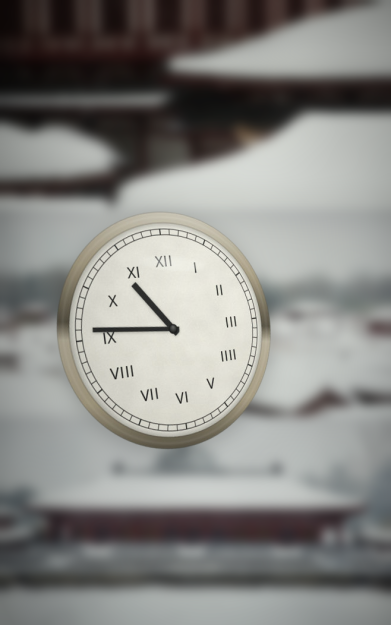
10:46
